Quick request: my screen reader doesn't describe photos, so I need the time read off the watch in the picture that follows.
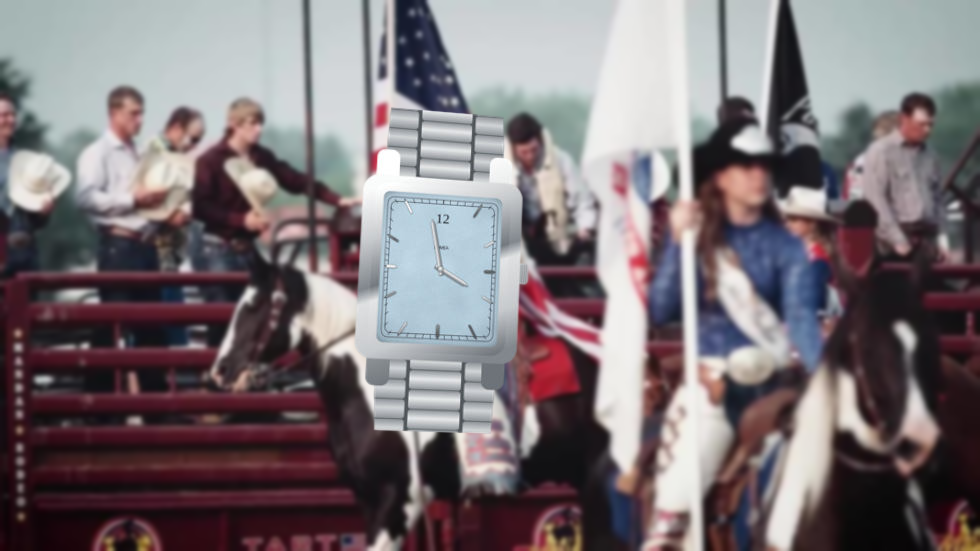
3:58
